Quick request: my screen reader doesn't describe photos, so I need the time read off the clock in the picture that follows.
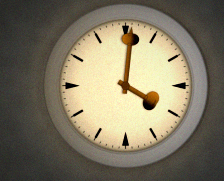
4:01
